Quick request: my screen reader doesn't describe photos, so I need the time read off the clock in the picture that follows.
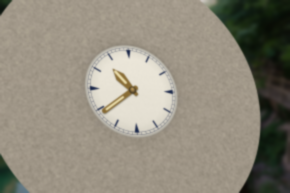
10:39
